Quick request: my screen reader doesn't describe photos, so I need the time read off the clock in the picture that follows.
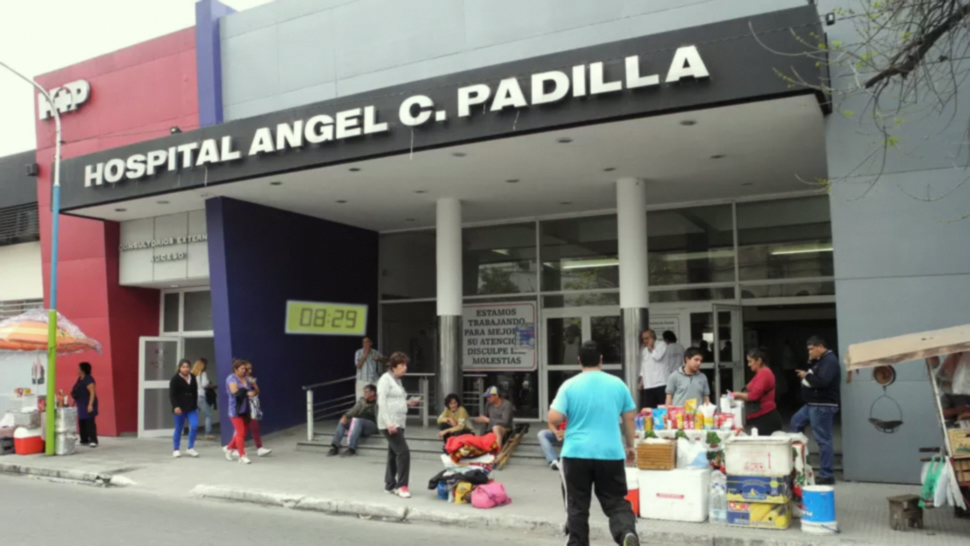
8:29
